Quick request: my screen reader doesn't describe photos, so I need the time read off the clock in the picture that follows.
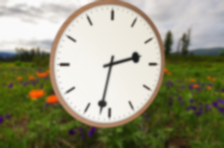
2:32
